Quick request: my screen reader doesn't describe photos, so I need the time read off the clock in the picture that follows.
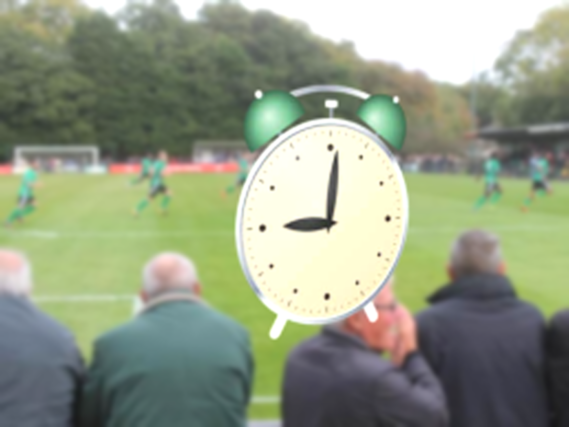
9:01
